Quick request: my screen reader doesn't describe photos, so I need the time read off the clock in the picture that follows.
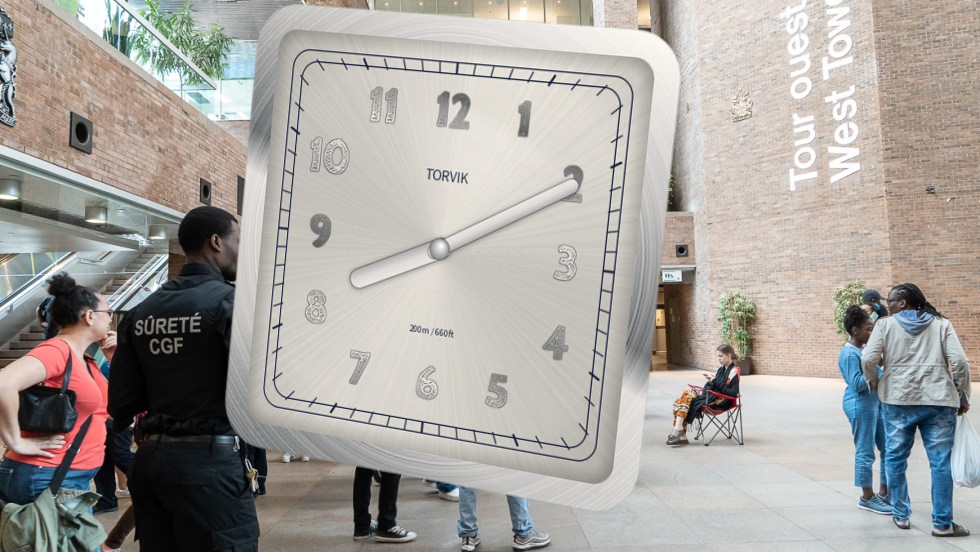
8:10
